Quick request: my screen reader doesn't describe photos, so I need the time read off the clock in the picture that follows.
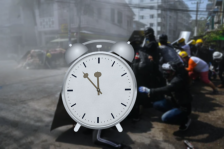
11:53
